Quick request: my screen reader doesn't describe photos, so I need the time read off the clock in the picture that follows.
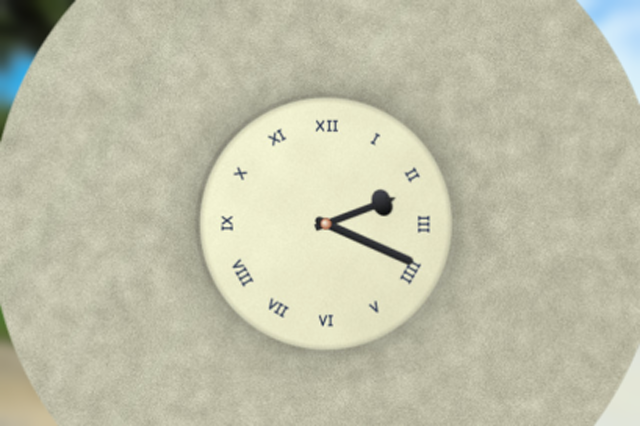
2:19
